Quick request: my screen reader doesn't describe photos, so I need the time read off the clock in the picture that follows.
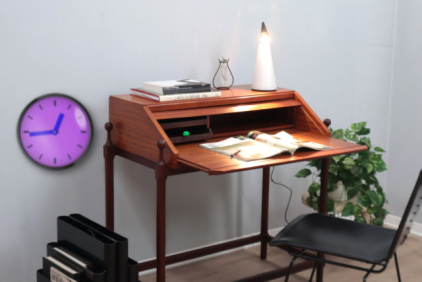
12:44
